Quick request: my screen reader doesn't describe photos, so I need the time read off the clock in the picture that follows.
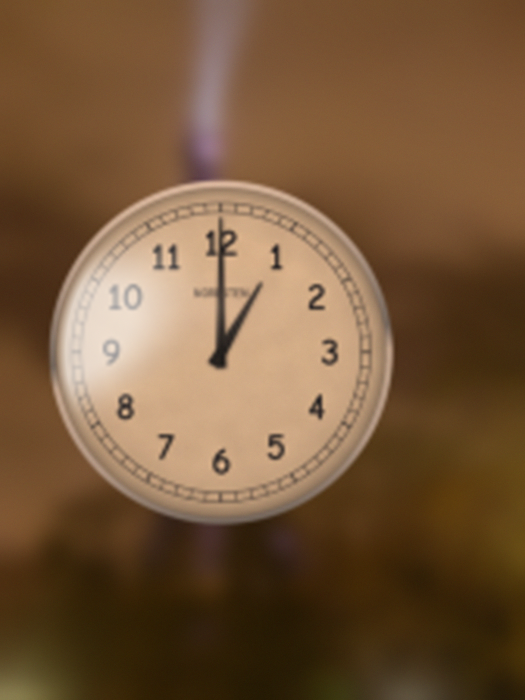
1:00
